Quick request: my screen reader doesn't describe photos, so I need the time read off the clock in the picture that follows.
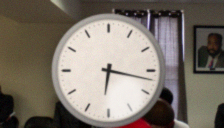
6:17
